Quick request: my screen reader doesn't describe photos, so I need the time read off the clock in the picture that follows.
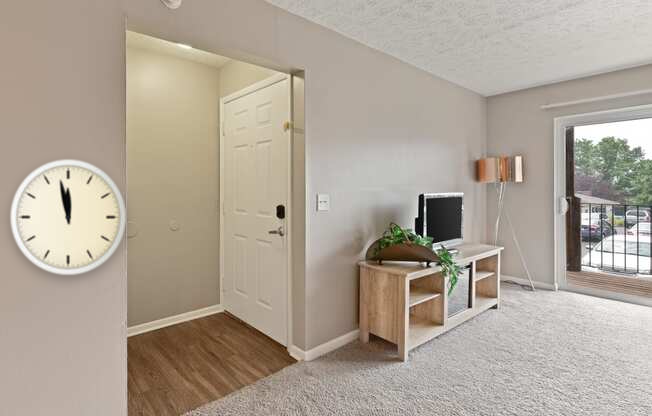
11:58
